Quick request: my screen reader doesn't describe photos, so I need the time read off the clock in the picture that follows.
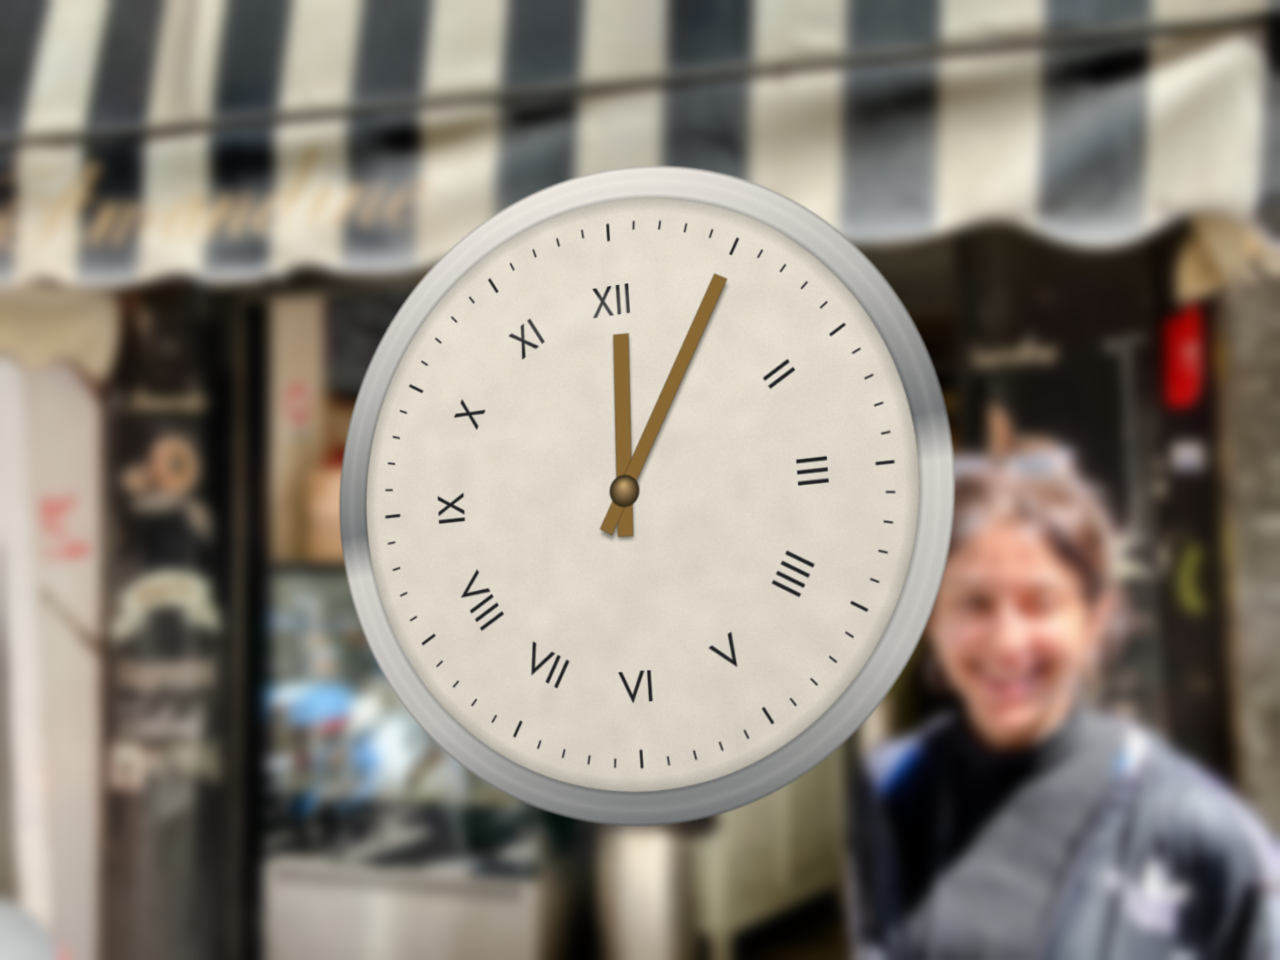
12:05
